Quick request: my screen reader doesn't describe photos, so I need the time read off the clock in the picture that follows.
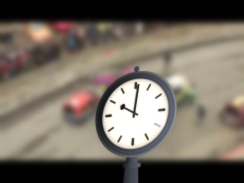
10:01
